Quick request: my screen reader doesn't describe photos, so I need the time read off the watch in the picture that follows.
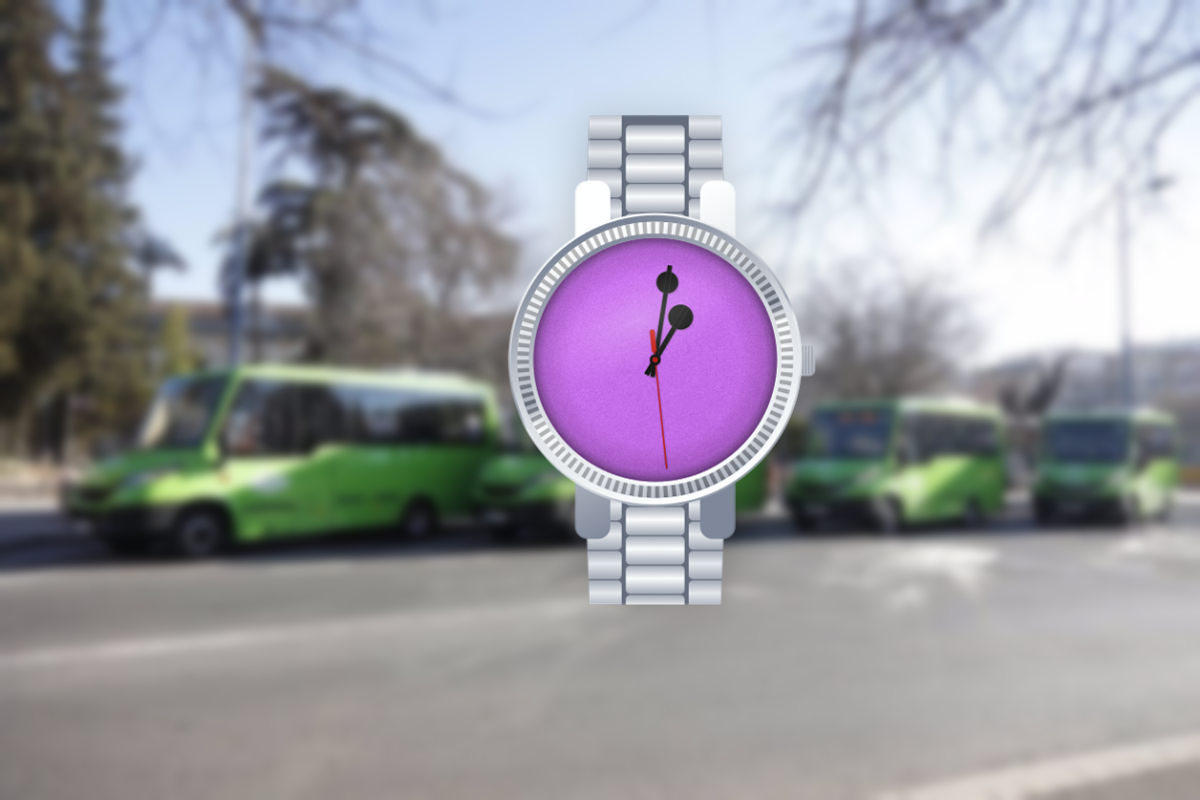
1:01:29
